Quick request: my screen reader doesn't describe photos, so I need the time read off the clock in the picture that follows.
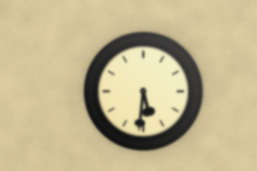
5:31
